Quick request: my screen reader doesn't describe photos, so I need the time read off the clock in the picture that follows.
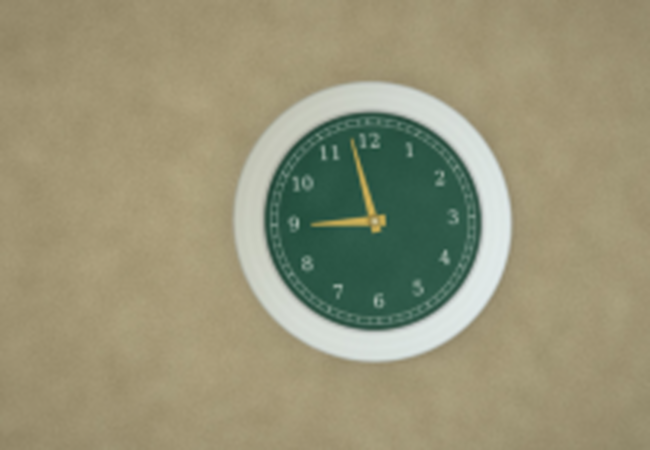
8:58
